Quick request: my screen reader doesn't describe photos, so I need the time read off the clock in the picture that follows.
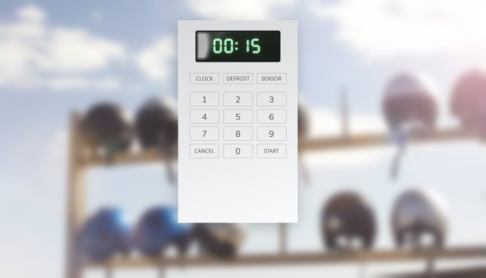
0:15
